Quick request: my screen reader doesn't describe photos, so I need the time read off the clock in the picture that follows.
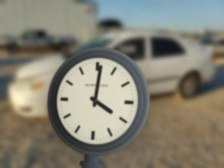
4:01
